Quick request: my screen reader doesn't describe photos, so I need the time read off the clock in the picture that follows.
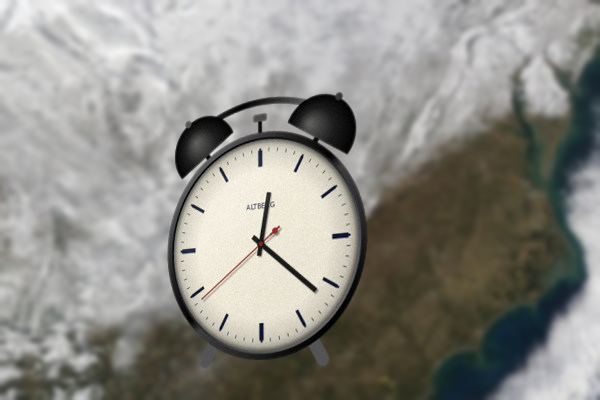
12:21:39
